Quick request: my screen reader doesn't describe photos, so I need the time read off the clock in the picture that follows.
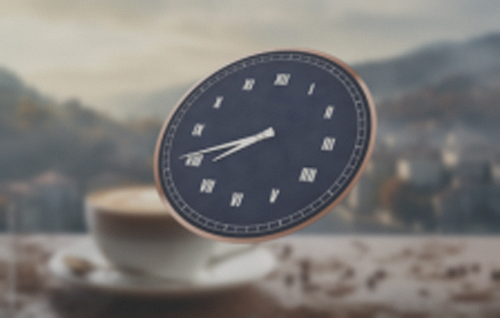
7:41
